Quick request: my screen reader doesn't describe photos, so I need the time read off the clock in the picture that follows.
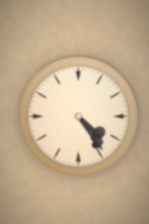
4:24
